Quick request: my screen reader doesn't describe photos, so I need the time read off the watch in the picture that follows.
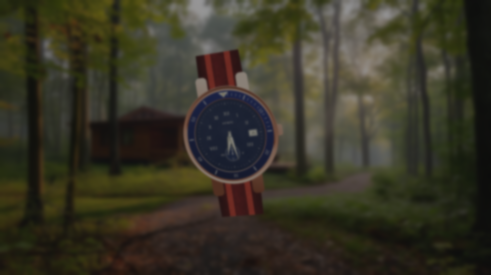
6:28
